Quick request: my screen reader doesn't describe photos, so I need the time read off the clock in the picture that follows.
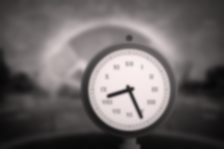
8:26
